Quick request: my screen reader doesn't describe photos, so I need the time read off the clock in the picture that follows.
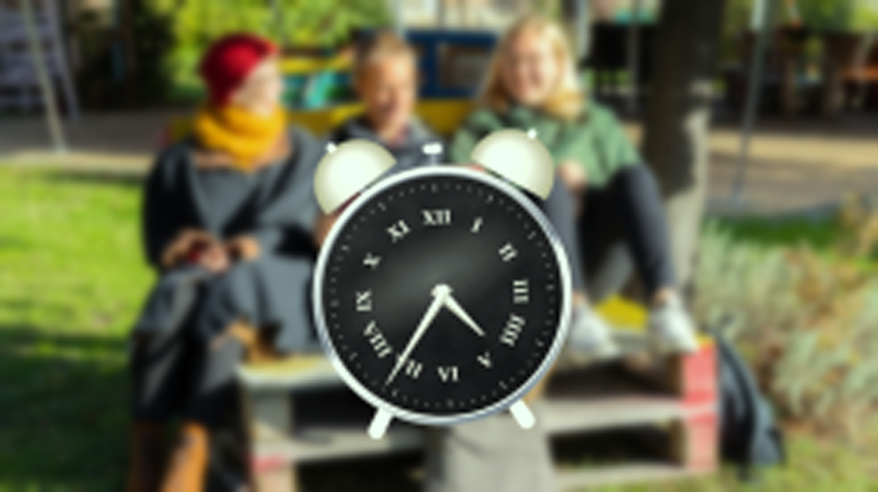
4:36
